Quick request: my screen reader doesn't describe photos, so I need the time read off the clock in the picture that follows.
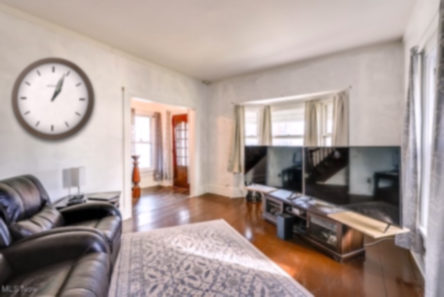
1:04
